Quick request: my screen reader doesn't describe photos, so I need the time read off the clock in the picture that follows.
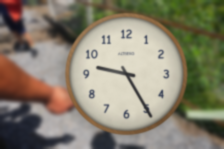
9:25
